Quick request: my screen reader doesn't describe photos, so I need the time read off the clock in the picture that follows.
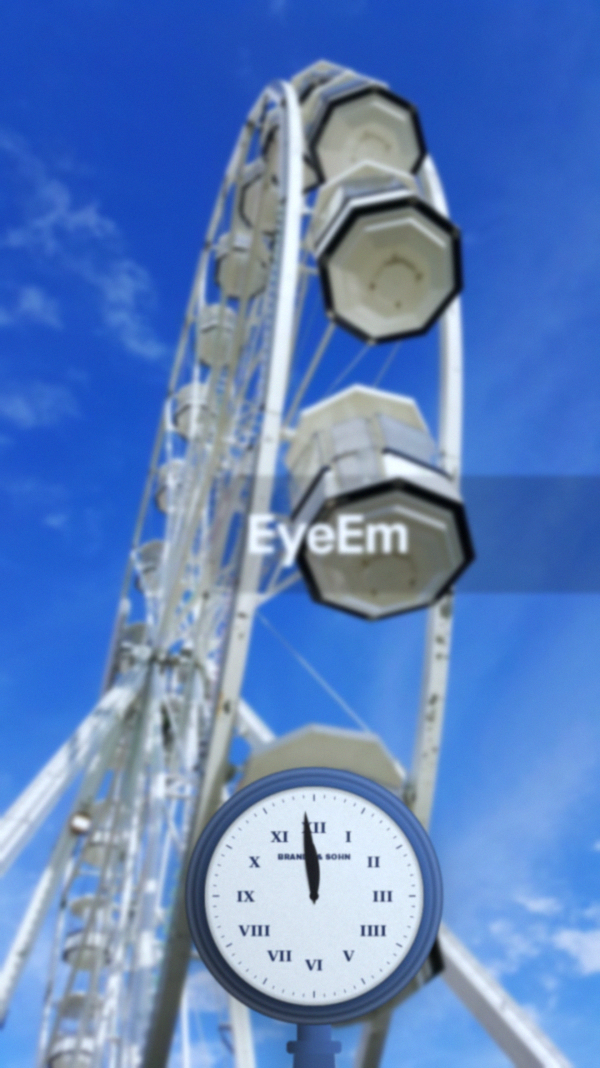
11:59
